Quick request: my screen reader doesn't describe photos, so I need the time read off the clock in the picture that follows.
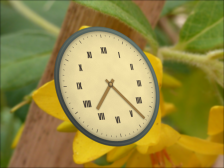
7:23
